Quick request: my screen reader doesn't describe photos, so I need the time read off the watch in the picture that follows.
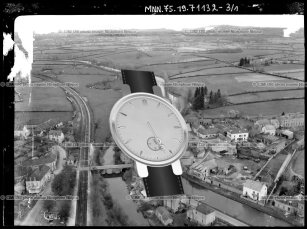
5:27
